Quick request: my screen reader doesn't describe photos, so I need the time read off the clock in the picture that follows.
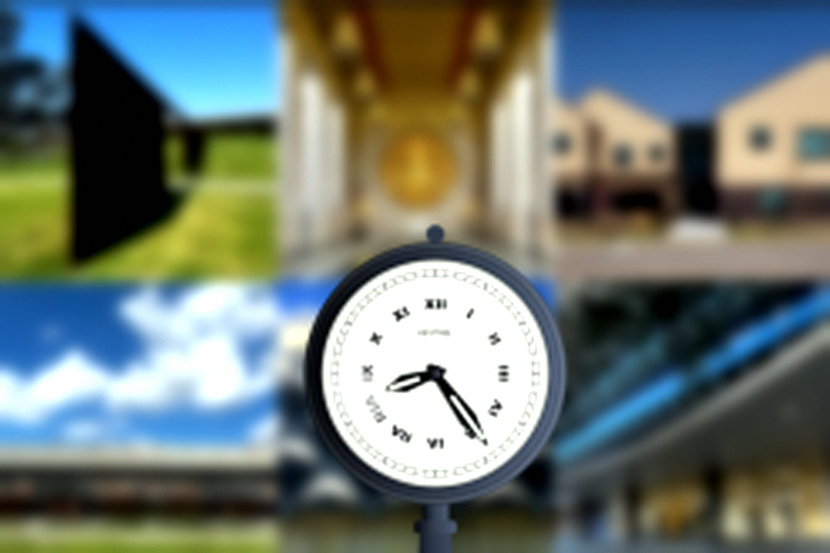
8:24
